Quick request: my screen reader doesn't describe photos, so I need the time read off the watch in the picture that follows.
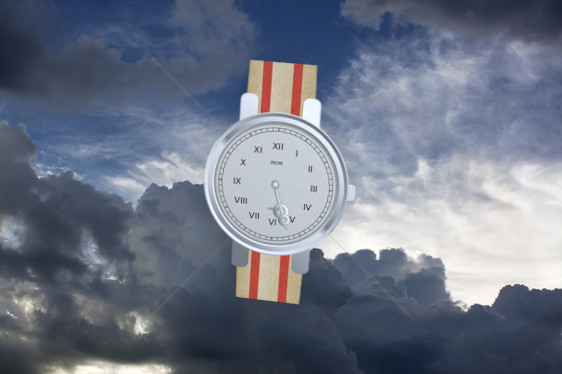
5:27
